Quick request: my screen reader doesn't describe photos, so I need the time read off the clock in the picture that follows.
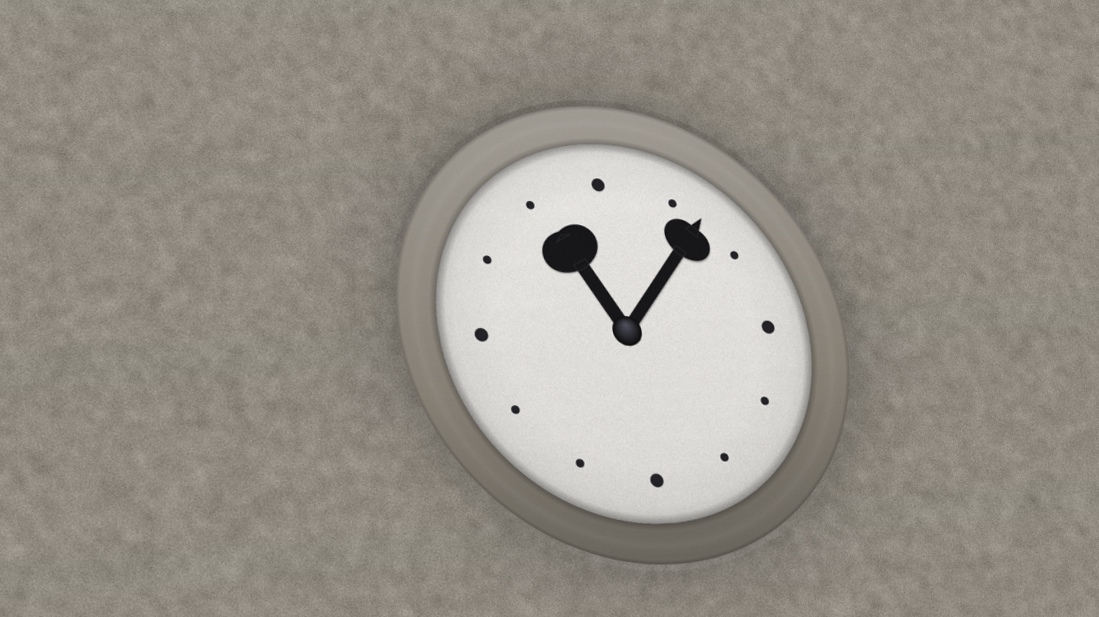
11:07
